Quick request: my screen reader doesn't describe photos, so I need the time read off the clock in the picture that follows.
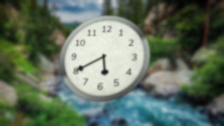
5:40
